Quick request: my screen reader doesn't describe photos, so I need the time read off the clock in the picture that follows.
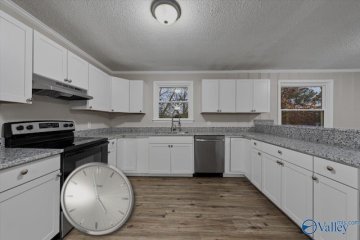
4:58
